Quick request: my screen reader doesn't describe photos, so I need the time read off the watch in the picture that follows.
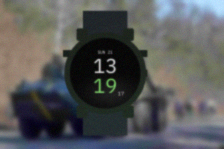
13:19
